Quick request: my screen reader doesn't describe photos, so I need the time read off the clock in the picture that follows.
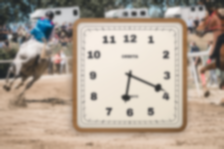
6:19
